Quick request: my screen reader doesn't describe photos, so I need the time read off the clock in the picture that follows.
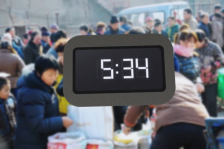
5:34
